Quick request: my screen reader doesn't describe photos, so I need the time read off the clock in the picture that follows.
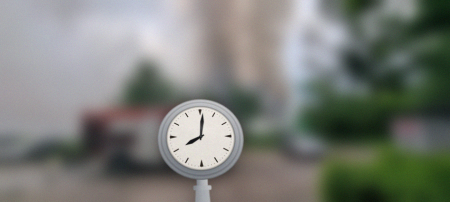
8:01
